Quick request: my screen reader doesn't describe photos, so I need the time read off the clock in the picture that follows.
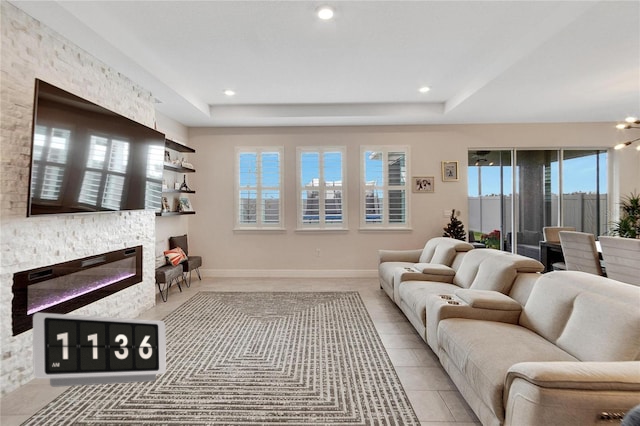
11:36
